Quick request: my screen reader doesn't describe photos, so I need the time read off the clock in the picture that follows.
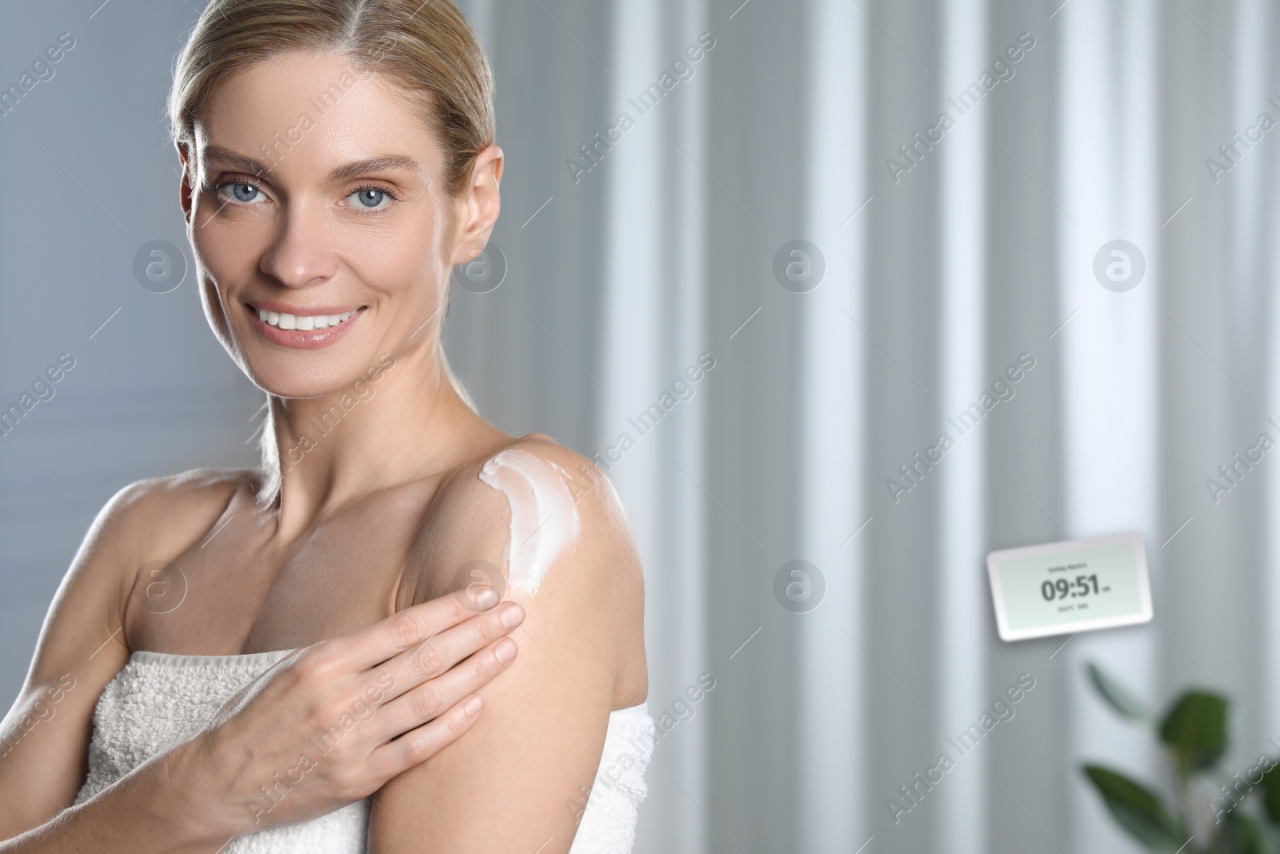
9:51
